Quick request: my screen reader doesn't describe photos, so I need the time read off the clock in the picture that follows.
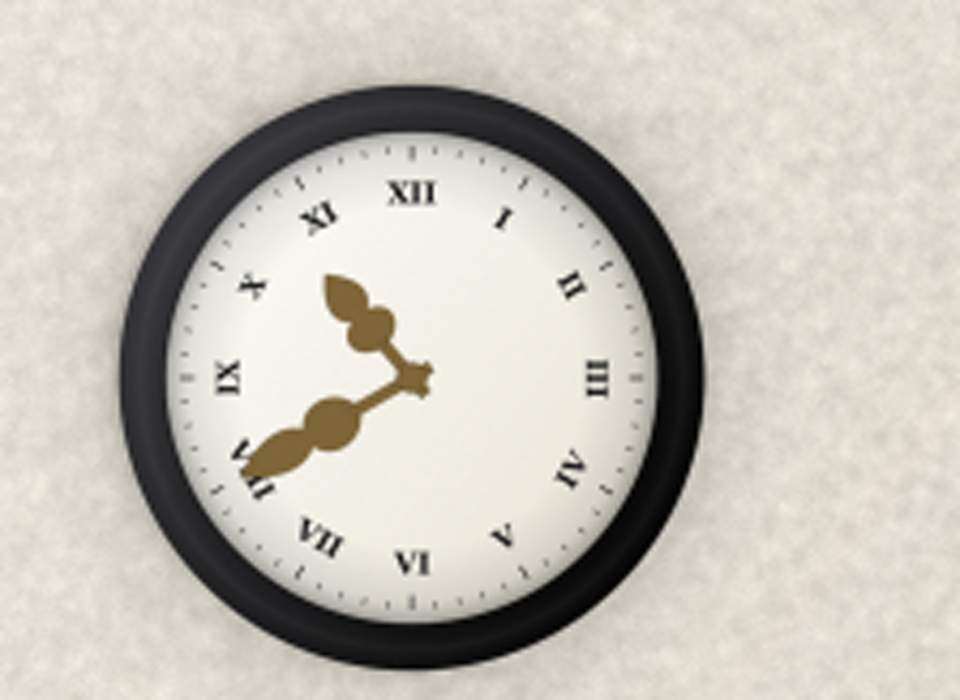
10:40
